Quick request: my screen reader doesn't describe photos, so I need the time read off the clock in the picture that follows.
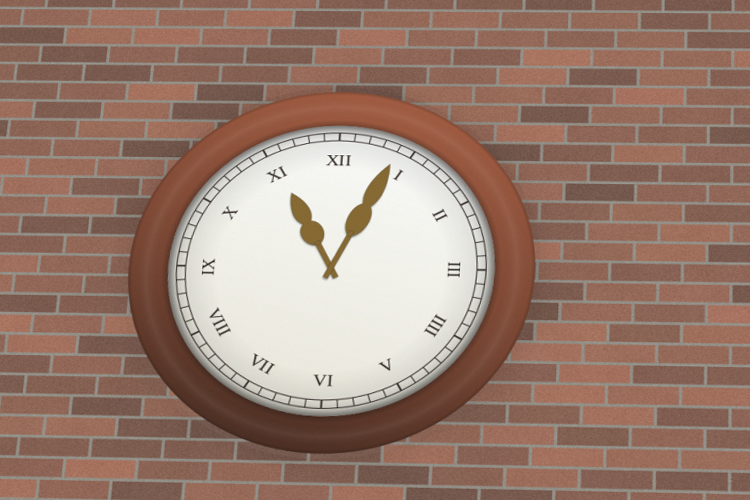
11:04
